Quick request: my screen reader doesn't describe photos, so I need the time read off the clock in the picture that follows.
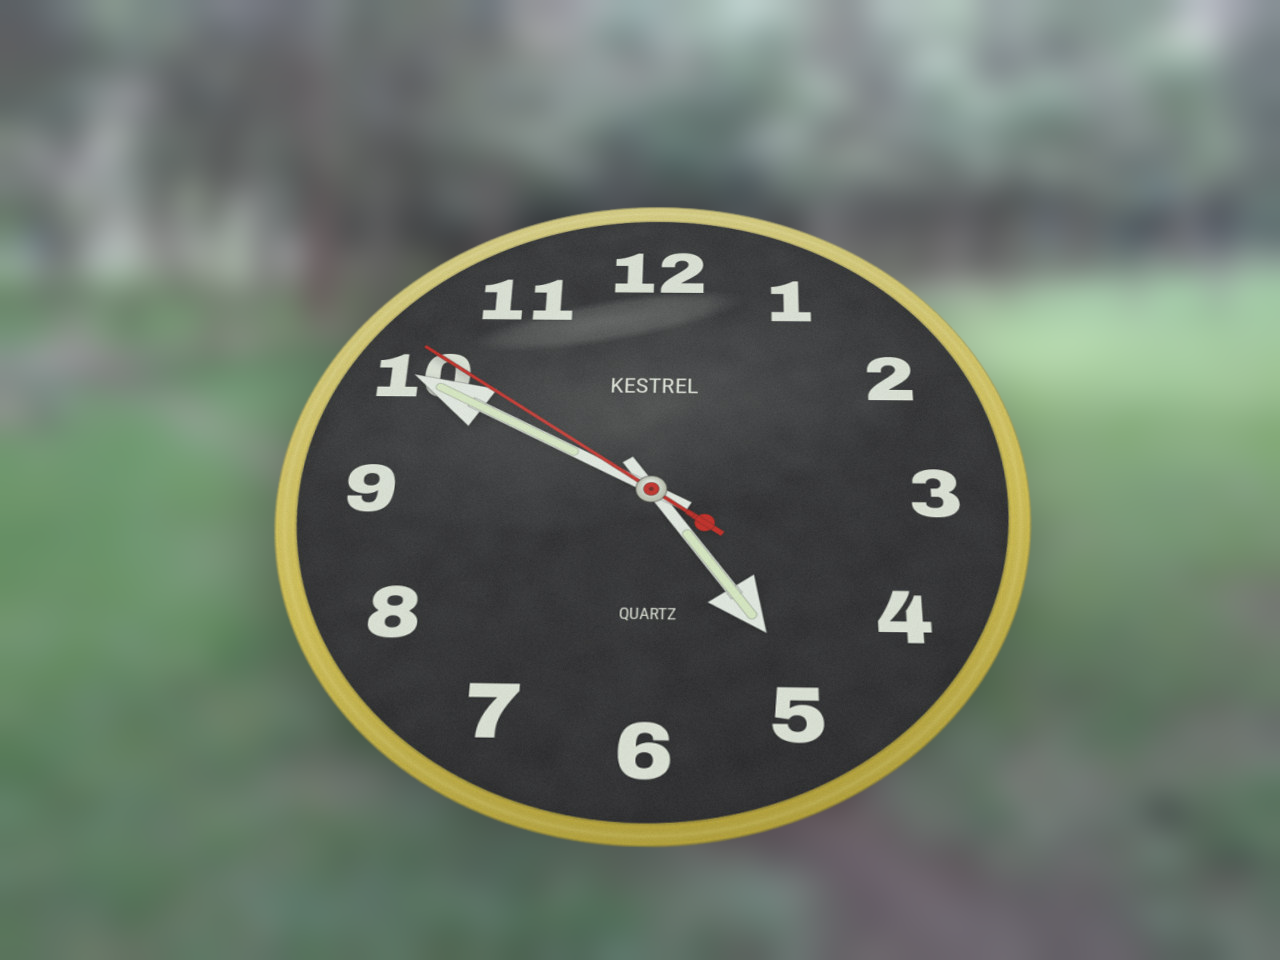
4:49:51
